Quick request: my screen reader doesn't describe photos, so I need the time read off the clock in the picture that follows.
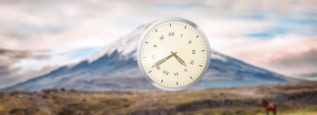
4:41
